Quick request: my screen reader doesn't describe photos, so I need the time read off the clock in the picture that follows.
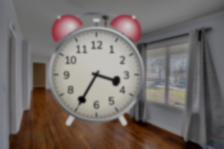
3:35
